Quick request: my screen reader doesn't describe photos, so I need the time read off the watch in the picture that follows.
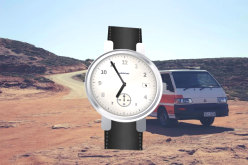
6:55
